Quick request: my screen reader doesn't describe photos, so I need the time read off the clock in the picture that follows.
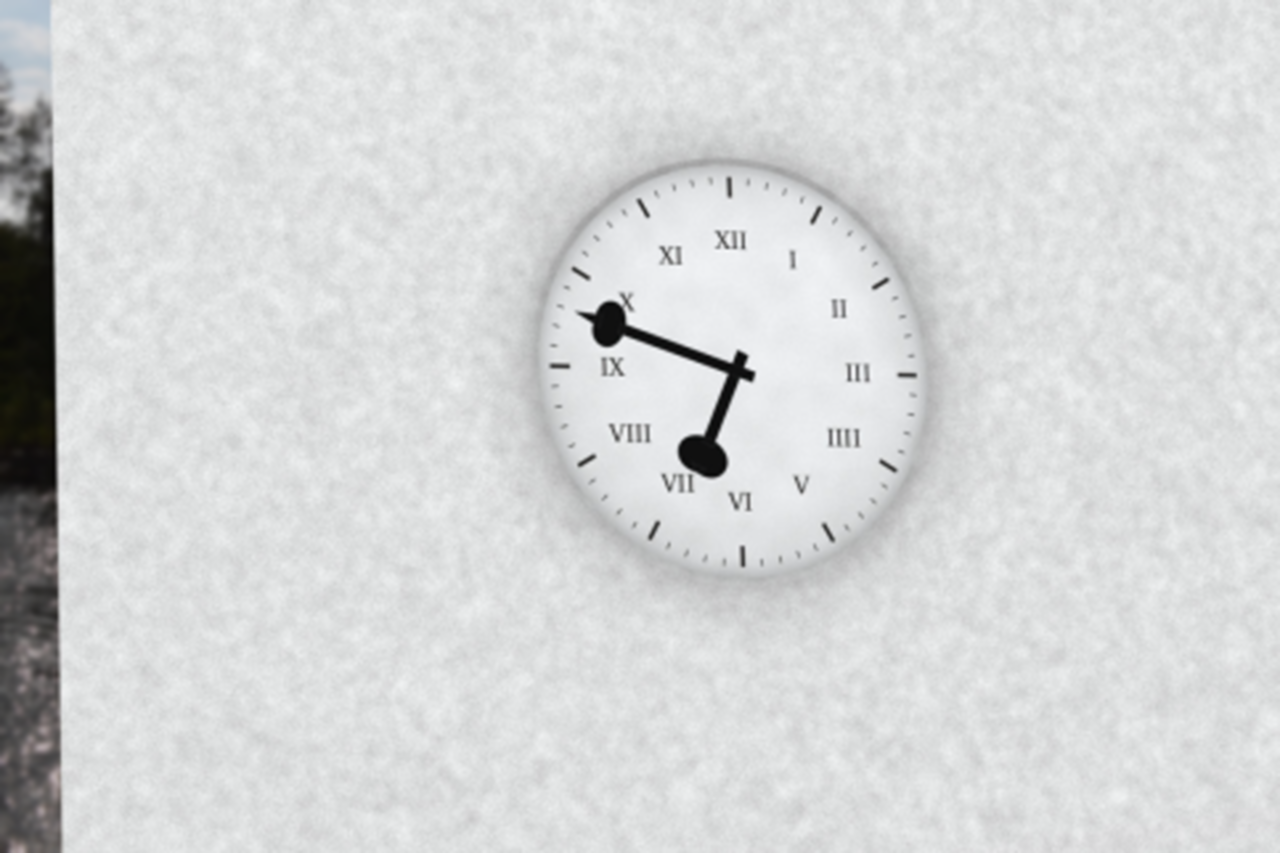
6:48
